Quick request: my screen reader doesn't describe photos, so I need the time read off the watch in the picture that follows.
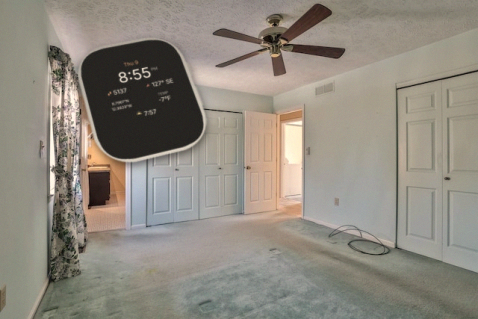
8:55
